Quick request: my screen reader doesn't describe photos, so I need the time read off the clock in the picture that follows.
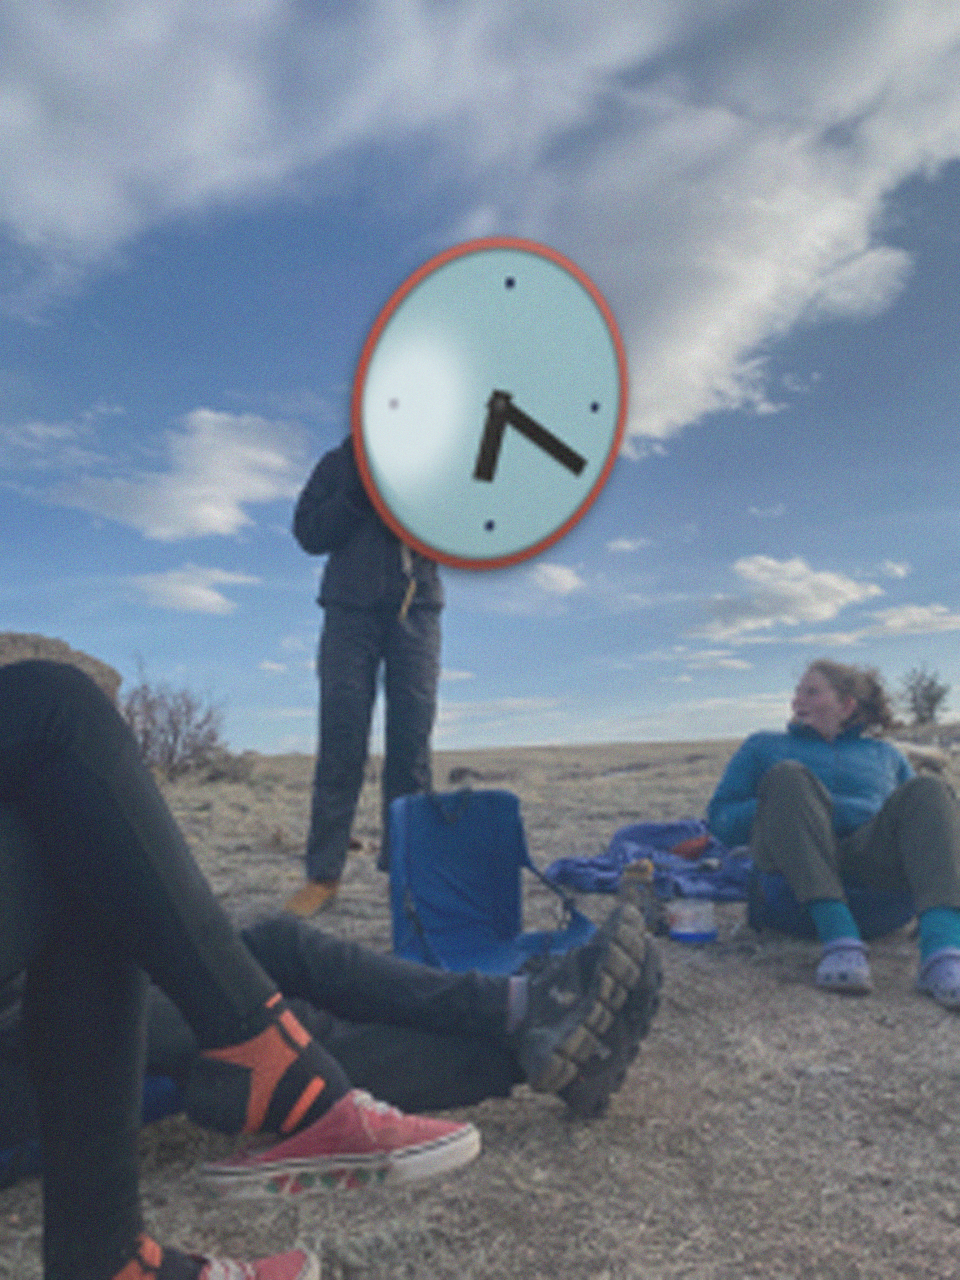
6:20
